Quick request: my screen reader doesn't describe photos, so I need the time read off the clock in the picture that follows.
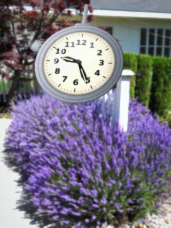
9:26
